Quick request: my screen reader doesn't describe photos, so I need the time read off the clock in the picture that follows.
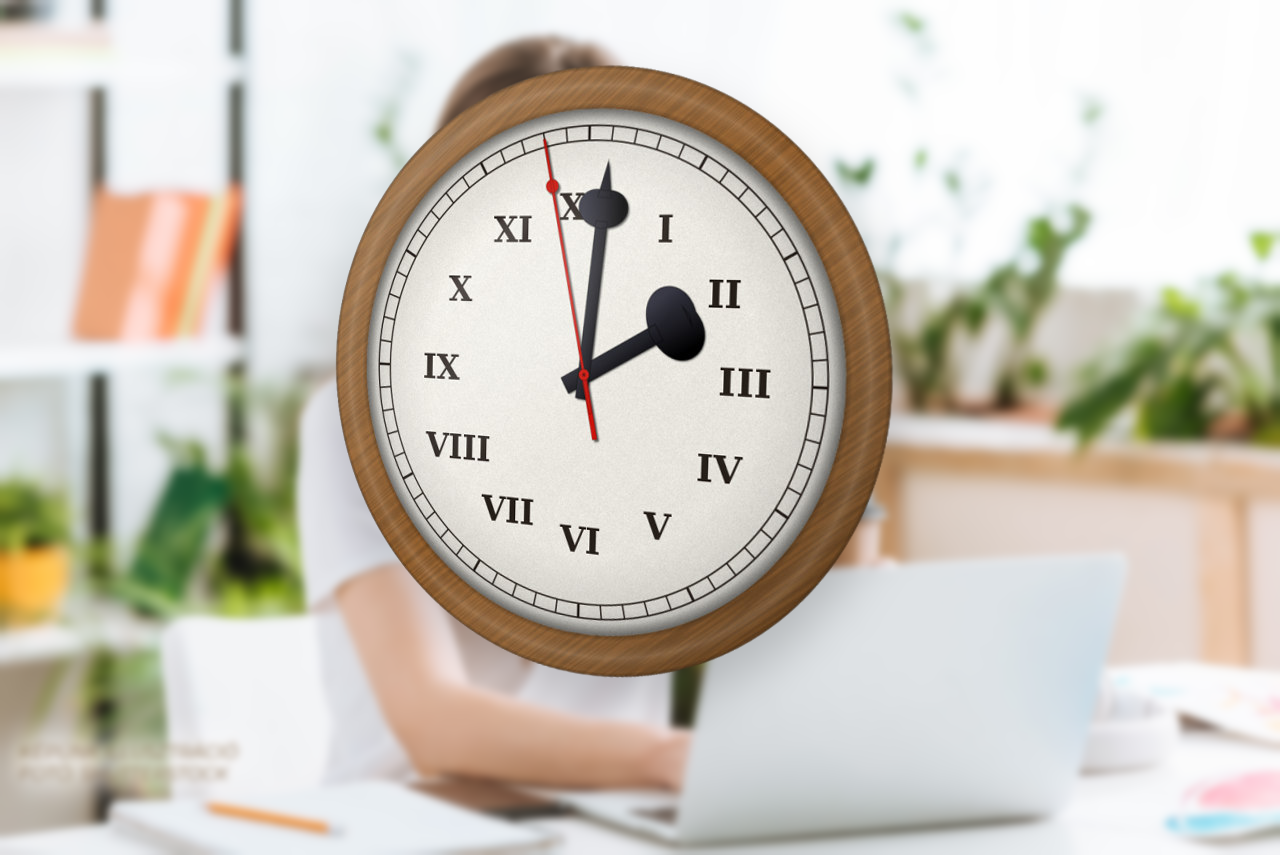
2:00:58
